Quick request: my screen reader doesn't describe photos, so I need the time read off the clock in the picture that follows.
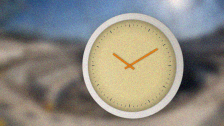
10:10
